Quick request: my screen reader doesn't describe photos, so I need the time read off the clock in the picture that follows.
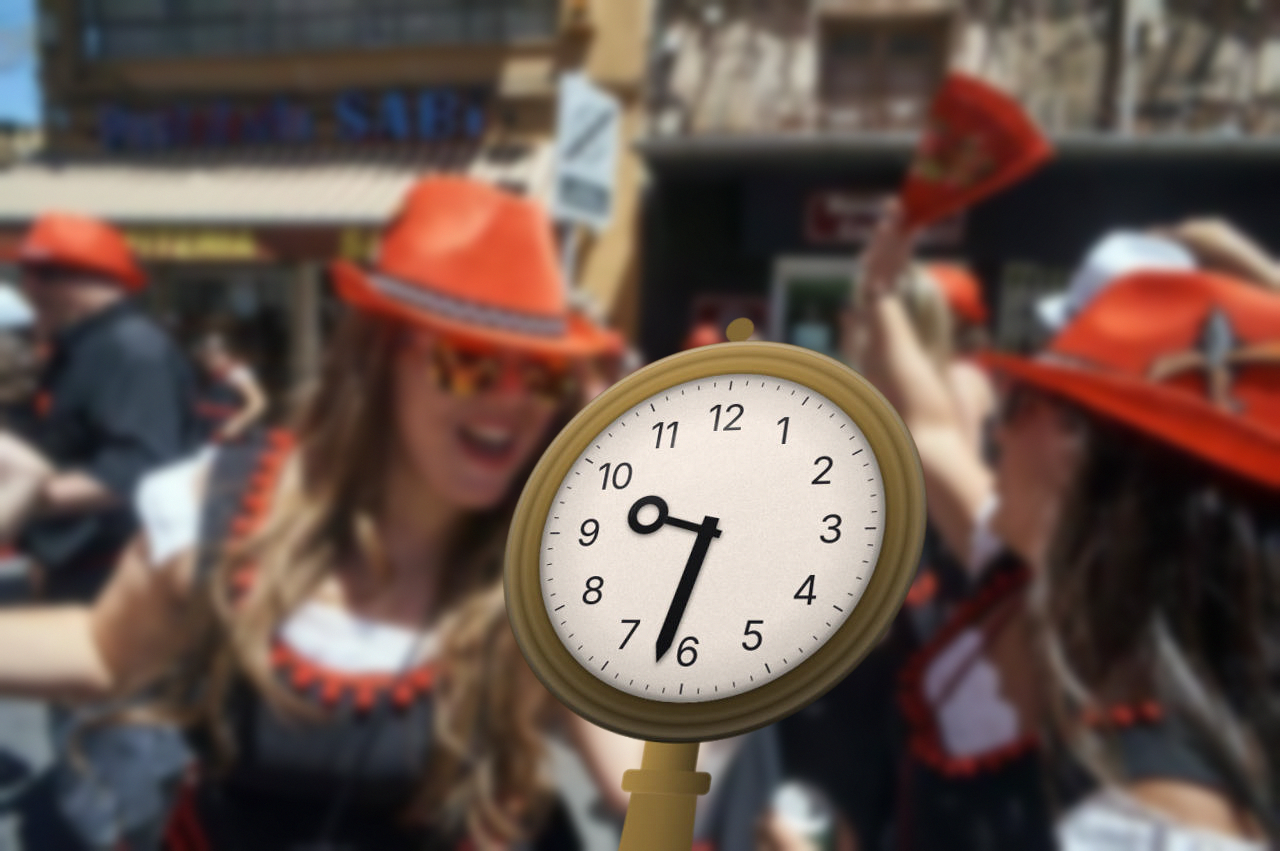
9:32
